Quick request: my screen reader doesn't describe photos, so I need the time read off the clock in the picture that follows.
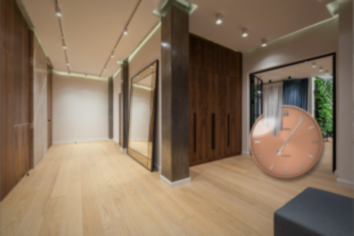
7:06
